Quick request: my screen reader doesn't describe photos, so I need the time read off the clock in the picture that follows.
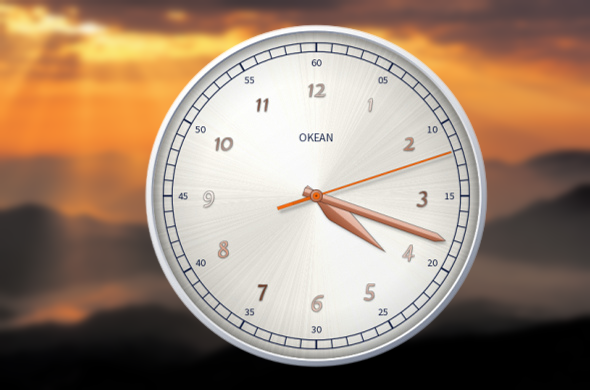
4:18:12
